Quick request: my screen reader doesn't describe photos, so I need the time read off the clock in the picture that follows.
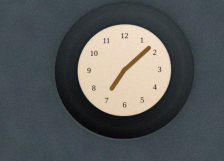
7:08
